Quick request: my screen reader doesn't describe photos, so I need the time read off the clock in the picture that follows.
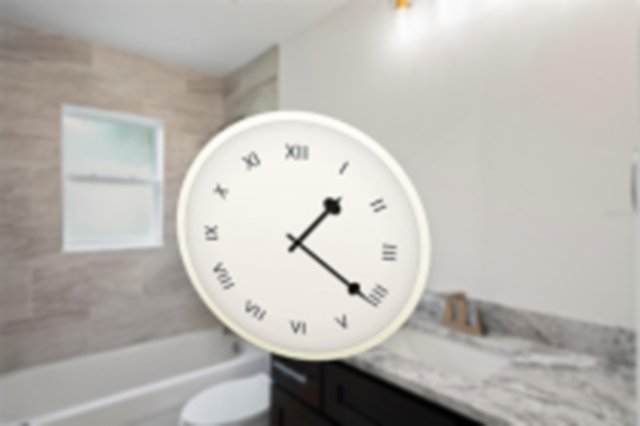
1:21
